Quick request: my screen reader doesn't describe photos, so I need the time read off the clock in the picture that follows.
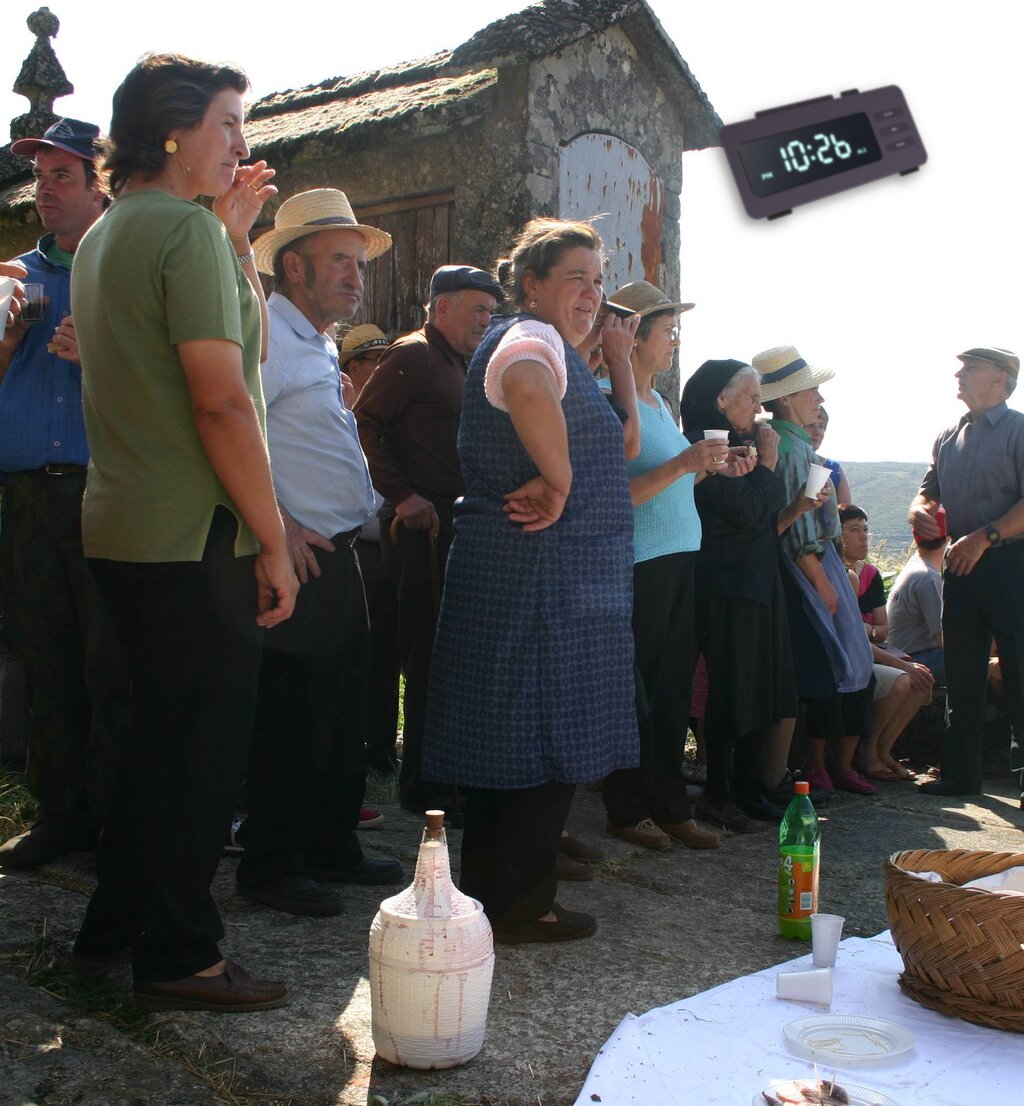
10:26
